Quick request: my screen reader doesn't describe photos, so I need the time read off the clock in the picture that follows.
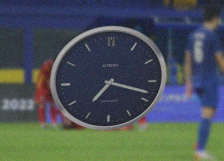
7:18
